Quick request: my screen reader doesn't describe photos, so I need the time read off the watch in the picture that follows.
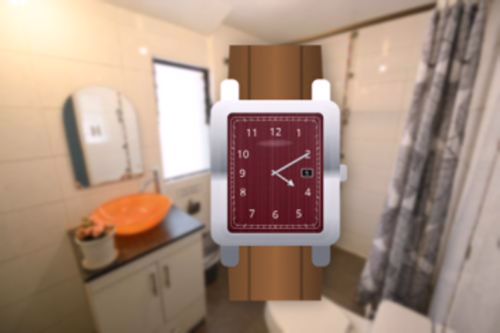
4:10
